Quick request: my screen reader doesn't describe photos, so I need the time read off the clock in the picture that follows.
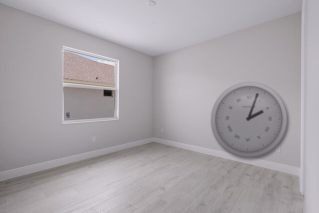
2:03
